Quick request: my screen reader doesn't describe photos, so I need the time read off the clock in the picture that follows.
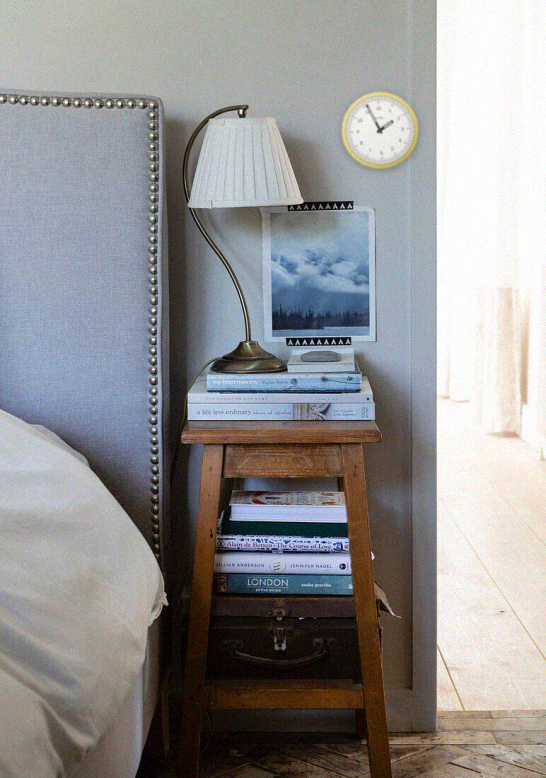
1:56
